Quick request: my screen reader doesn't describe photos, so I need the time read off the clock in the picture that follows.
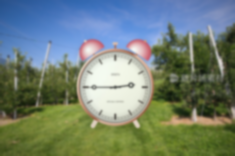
2:45
